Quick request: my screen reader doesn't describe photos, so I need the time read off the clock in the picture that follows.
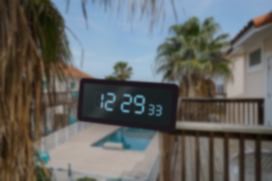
12:29
